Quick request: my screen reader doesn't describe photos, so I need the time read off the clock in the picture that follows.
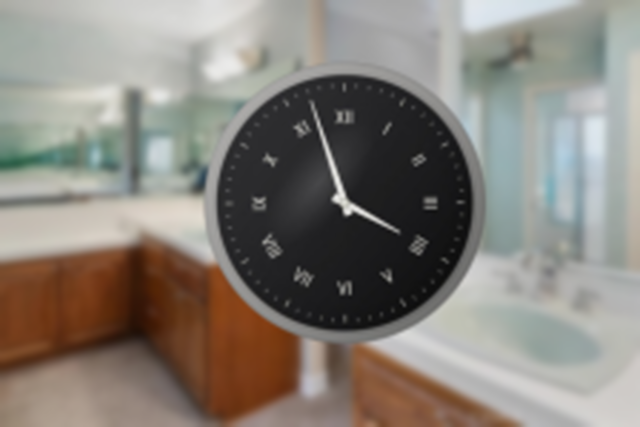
3:57
